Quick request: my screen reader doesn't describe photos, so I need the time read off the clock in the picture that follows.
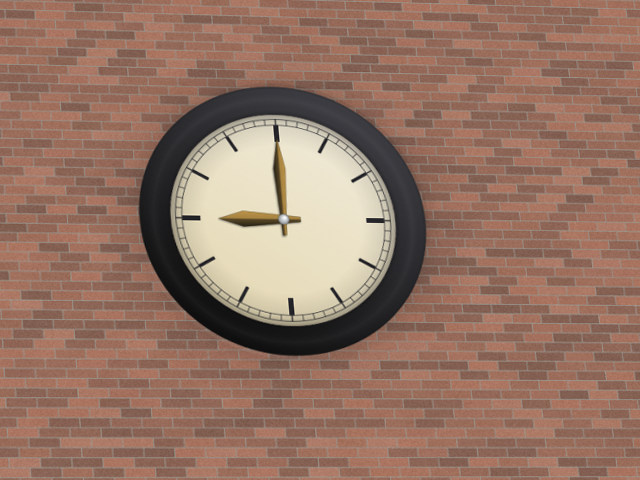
9:00
